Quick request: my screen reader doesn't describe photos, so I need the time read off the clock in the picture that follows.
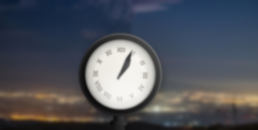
1:04
